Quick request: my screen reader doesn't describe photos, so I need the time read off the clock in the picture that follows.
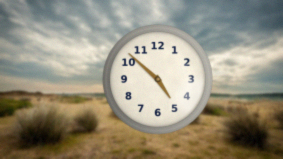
4:52
